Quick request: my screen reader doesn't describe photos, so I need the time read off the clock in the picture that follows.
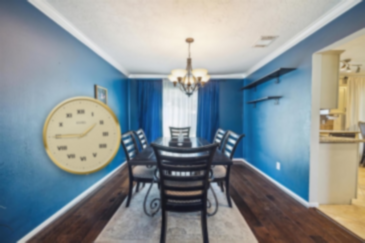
1:45
